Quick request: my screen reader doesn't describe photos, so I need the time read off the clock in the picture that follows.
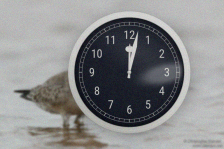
12:02
